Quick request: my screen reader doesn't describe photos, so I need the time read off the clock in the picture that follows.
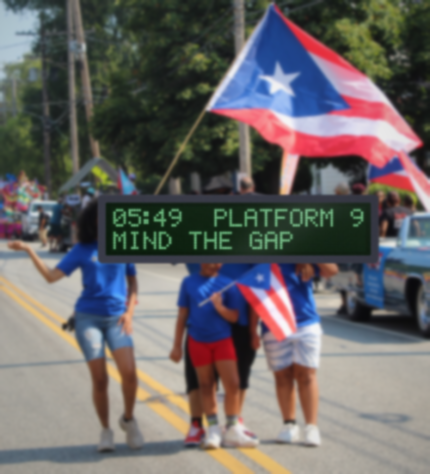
5:49
